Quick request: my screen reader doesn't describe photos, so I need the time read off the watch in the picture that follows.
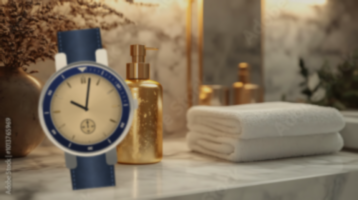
10:02
